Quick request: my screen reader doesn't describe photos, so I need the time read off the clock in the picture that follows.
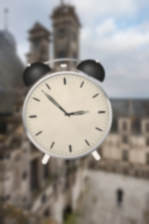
2:53
